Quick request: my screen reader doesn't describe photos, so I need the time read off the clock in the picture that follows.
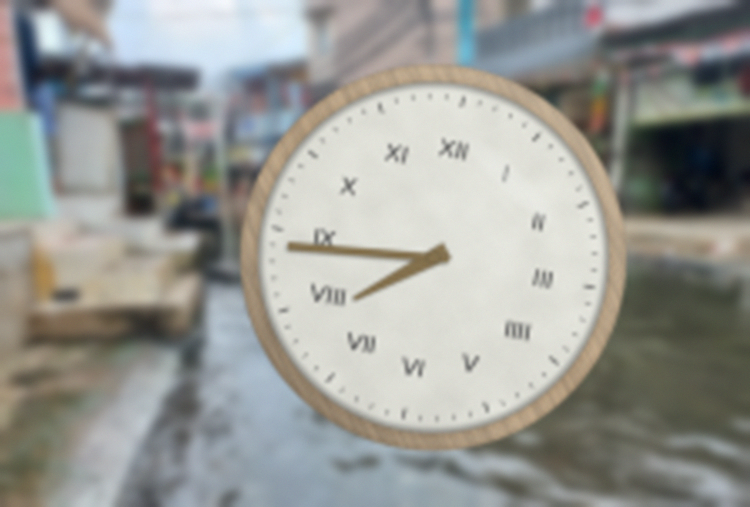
7:44
